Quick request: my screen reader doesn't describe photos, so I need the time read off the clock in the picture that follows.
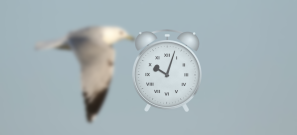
10:03
